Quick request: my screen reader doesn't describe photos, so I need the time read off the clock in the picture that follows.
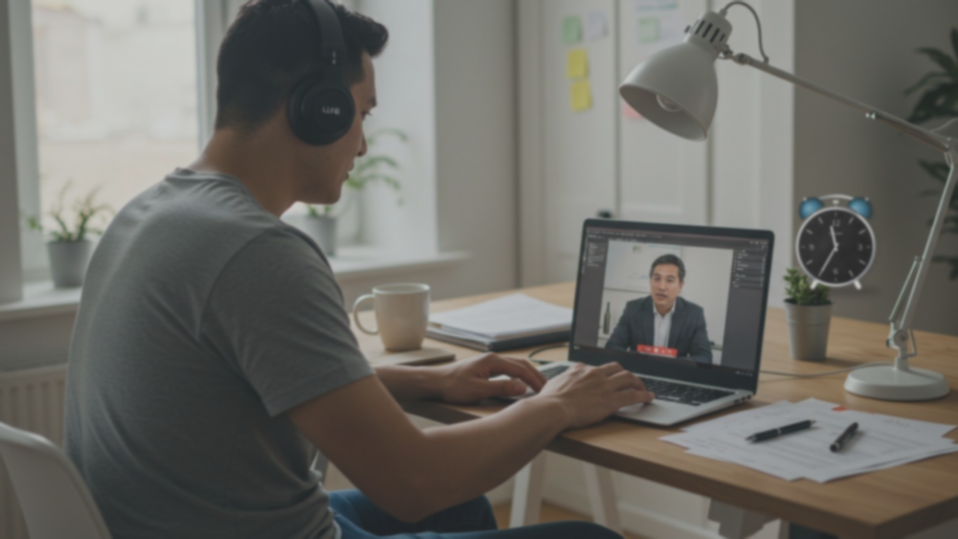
11:35
